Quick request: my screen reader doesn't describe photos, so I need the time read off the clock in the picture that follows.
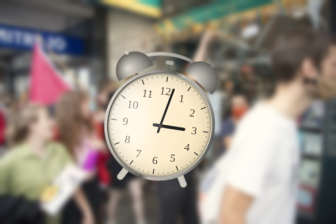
3:02
